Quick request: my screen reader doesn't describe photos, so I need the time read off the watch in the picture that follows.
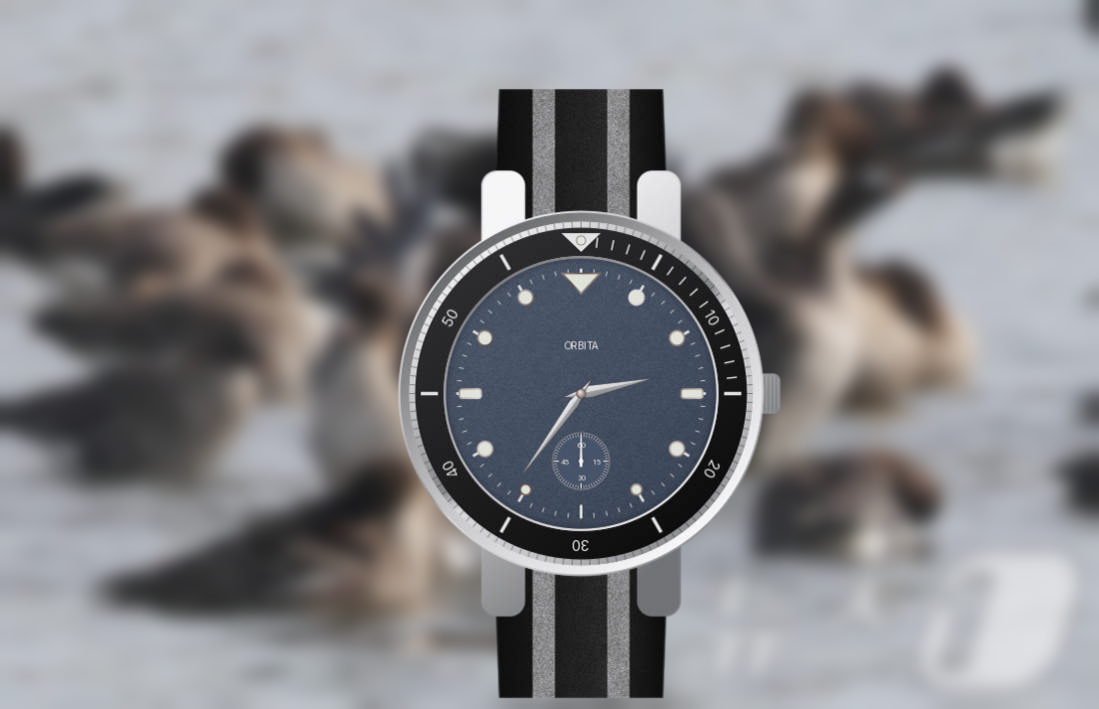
2:36
